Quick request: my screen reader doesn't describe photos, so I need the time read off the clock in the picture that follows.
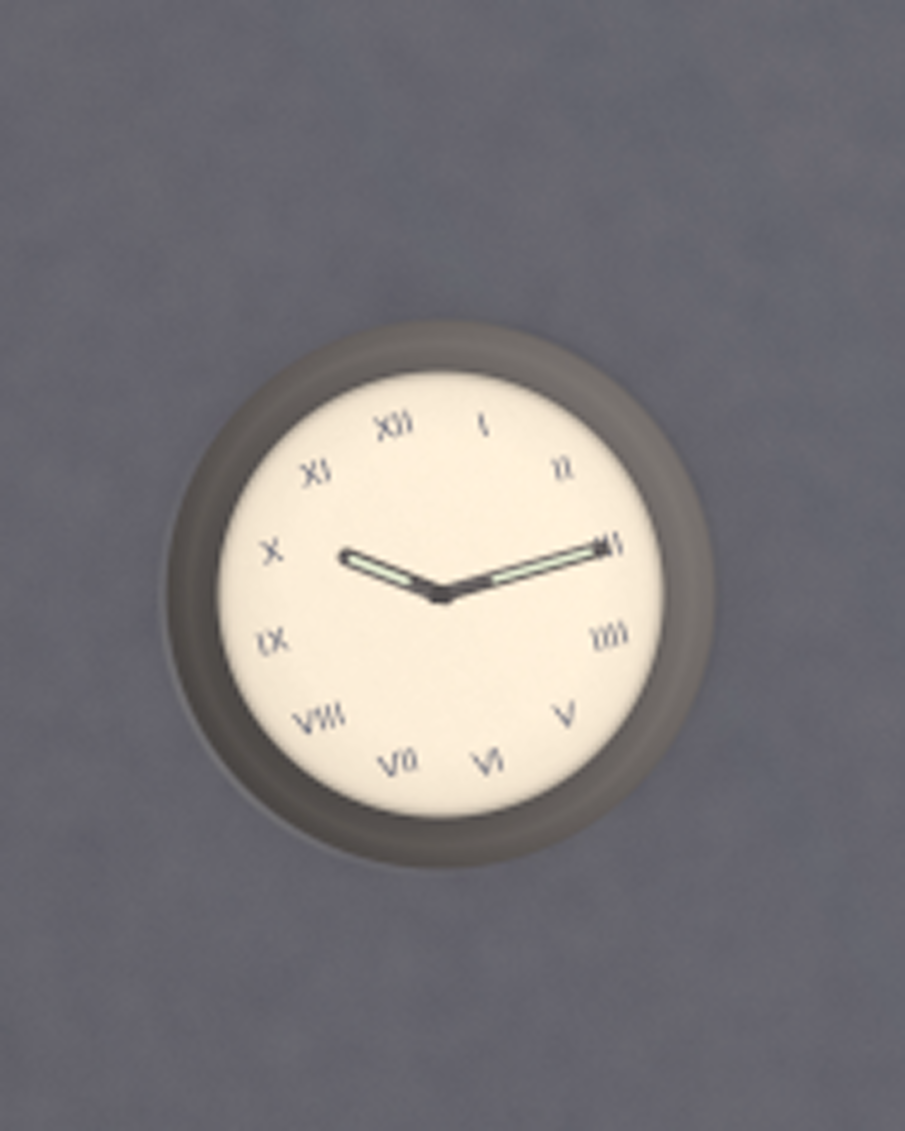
10:15
